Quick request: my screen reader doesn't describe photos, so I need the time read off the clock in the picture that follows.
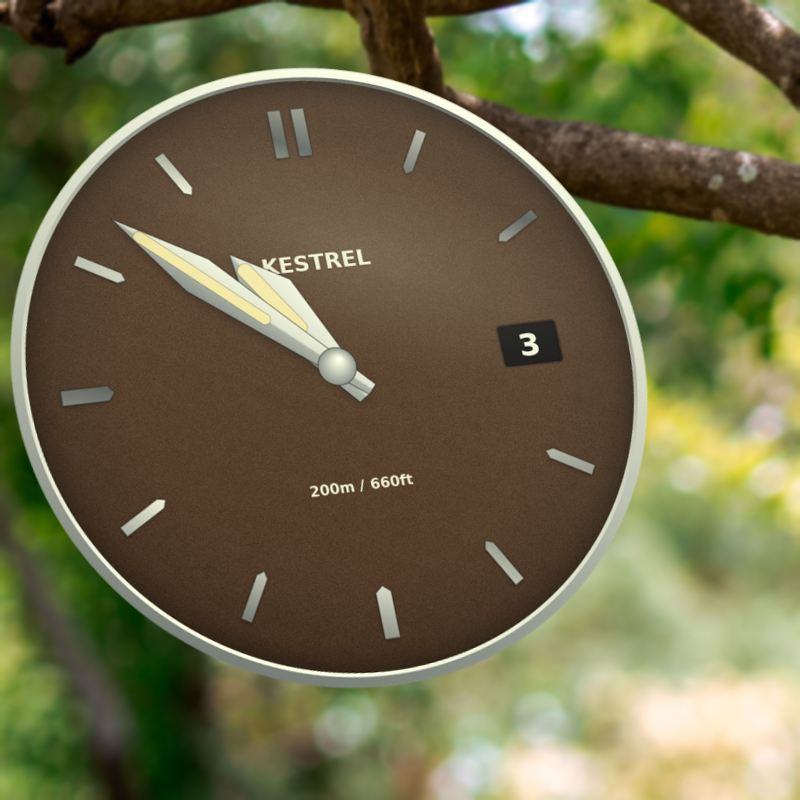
10:52
